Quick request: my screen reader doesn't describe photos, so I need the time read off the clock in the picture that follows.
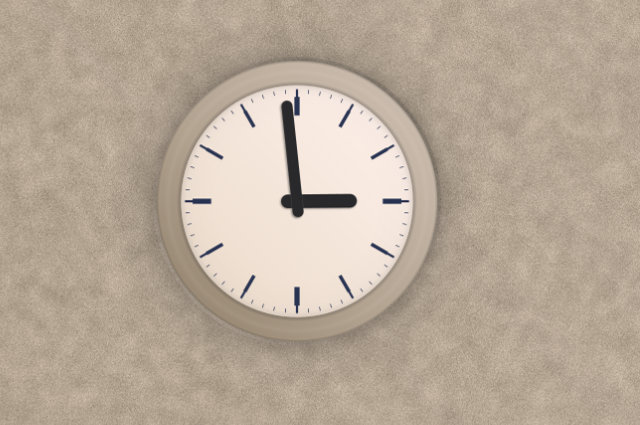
2:59
